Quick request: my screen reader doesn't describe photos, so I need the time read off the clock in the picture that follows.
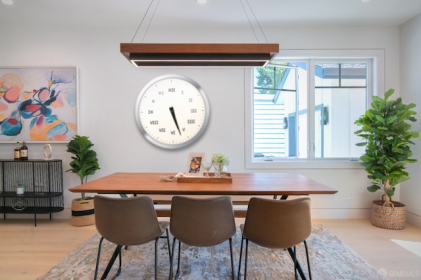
5:27
